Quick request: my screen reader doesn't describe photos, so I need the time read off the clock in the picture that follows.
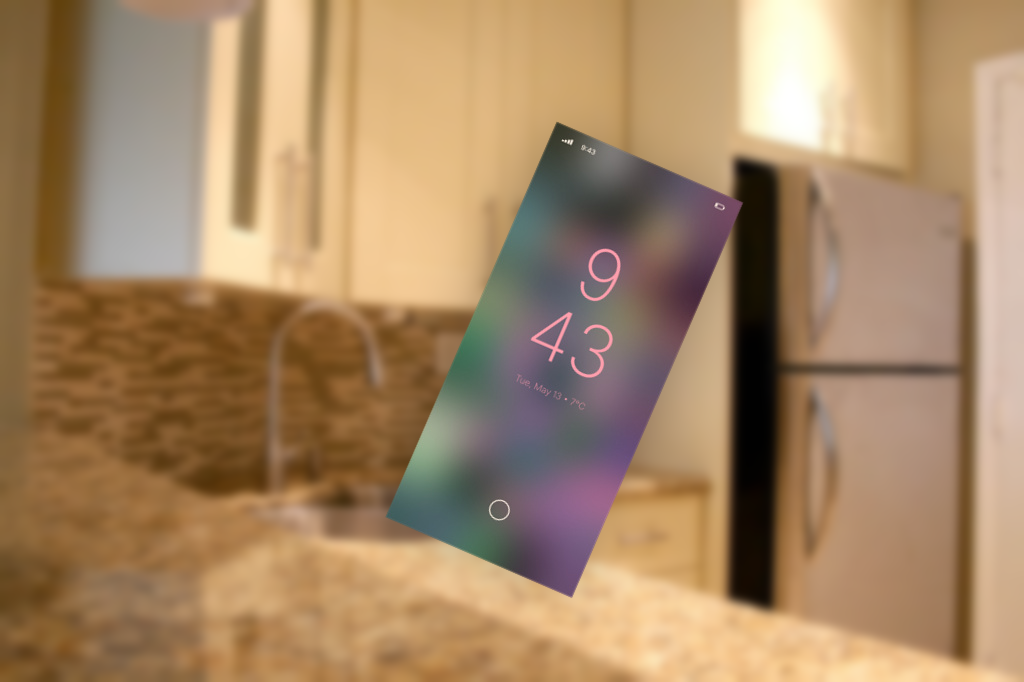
9:43
